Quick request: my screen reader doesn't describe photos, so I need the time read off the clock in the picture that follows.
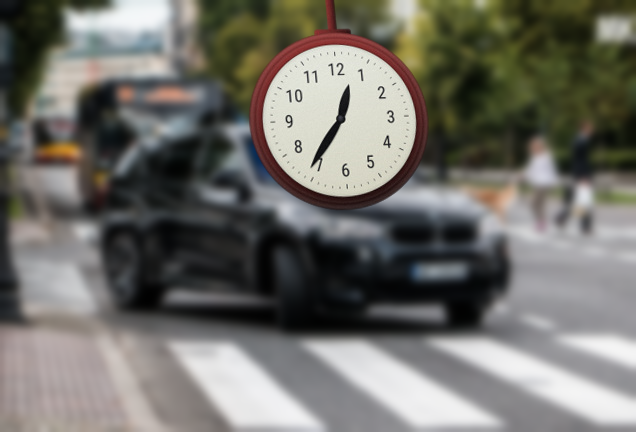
12:36
